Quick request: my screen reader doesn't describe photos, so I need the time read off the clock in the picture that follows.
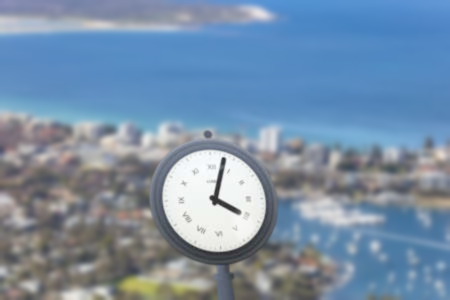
4:03
